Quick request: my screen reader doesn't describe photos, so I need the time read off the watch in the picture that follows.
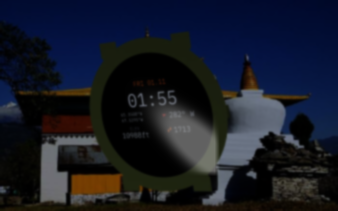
1:55
